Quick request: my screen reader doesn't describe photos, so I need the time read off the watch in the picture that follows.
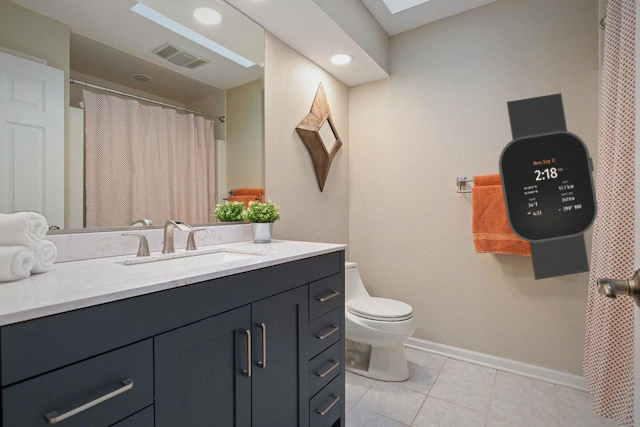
2:18
